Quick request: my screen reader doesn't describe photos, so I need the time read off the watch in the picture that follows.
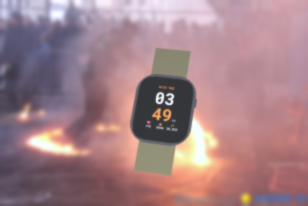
3:49
